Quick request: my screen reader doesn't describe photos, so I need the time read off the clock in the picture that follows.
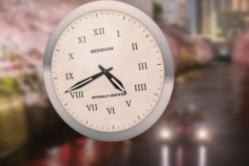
4:42
